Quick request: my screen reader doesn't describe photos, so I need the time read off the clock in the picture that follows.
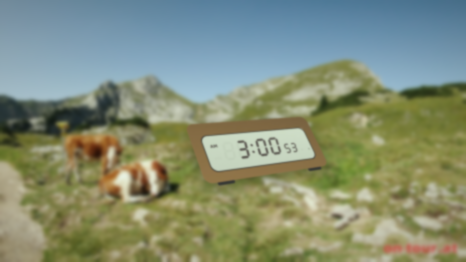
3:00
